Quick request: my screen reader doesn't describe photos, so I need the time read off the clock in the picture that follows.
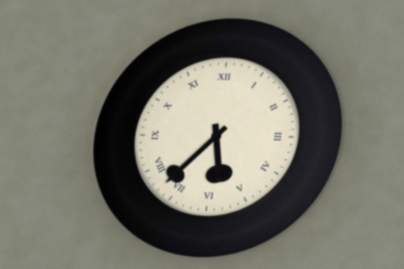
5:37
